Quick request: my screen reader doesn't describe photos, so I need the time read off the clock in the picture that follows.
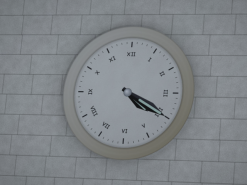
4:20
